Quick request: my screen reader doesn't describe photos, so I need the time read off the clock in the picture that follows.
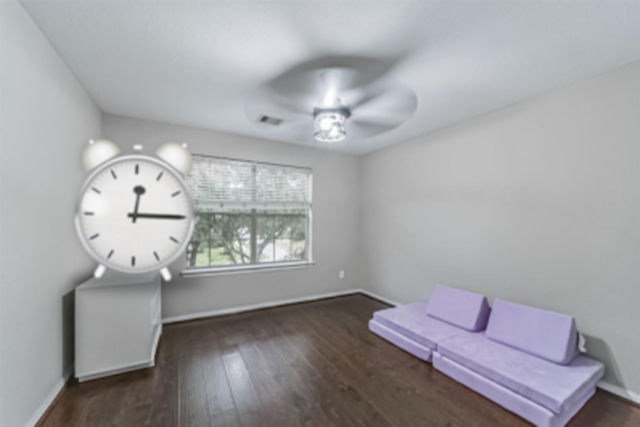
12:15
